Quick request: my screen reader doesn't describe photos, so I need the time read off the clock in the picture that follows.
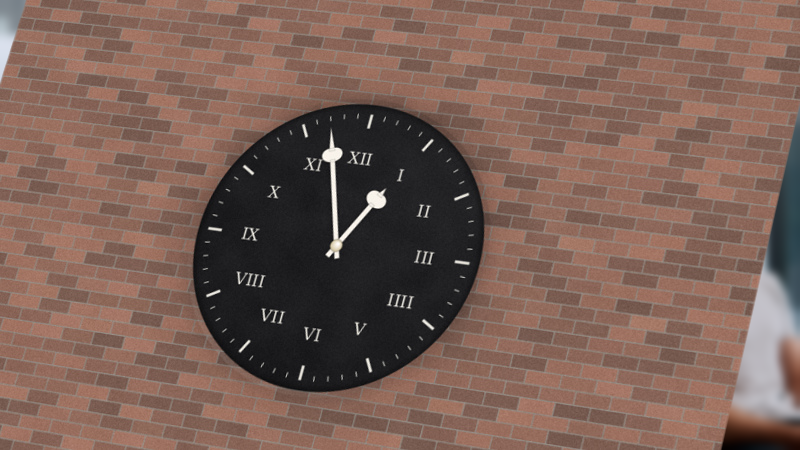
12:57
